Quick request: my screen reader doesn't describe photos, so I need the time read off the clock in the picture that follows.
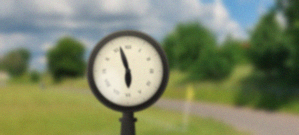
5:57
